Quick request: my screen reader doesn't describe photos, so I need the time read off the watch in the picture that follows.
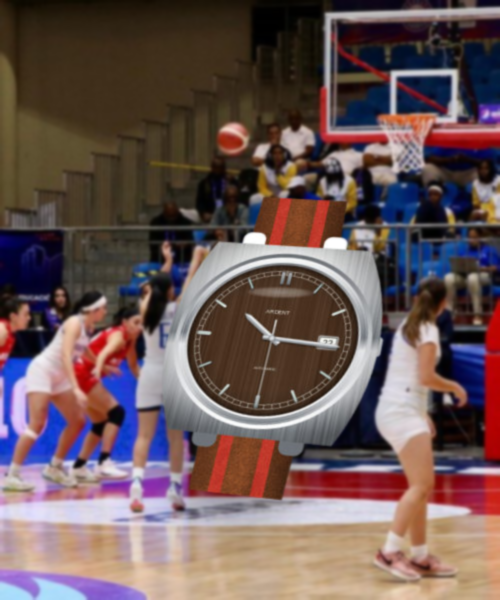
10:15:30
